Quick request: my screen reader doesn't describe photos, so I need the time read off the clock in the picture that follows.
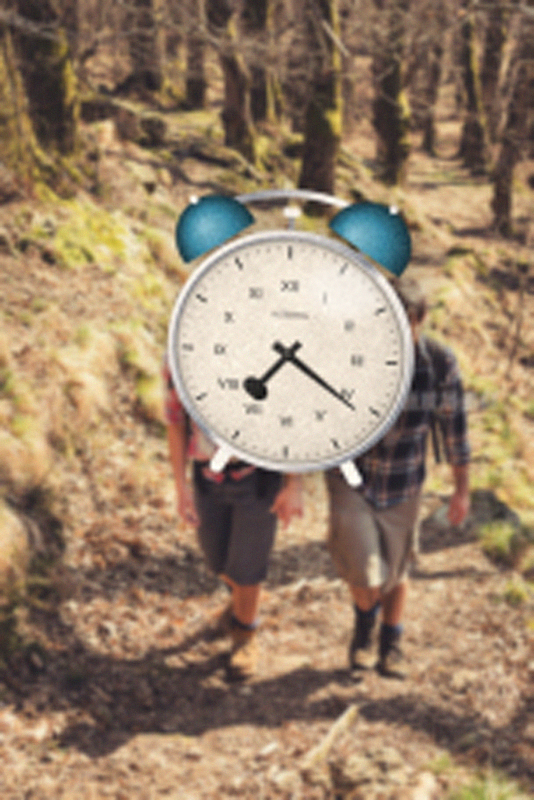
7:21
